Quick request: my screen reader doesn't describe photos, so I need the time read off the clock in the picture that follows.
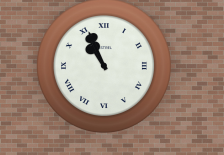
10:56
